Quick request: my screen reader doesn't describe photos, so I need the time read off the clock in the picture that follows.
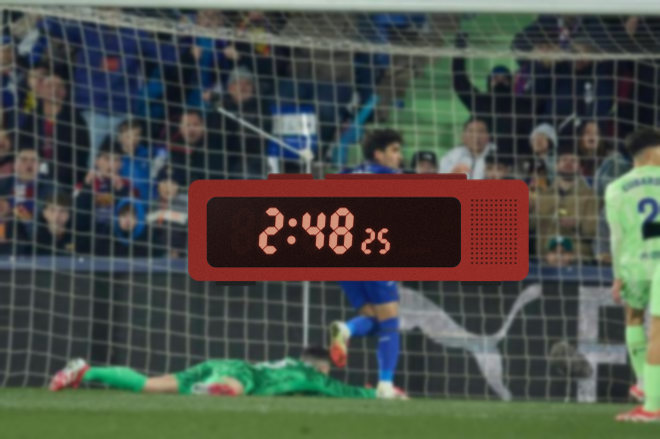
2:48:25
